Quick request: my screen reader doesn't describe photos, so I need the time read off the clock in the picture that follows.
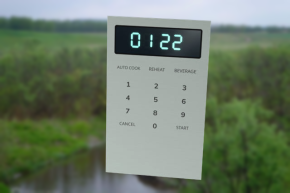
1:22
